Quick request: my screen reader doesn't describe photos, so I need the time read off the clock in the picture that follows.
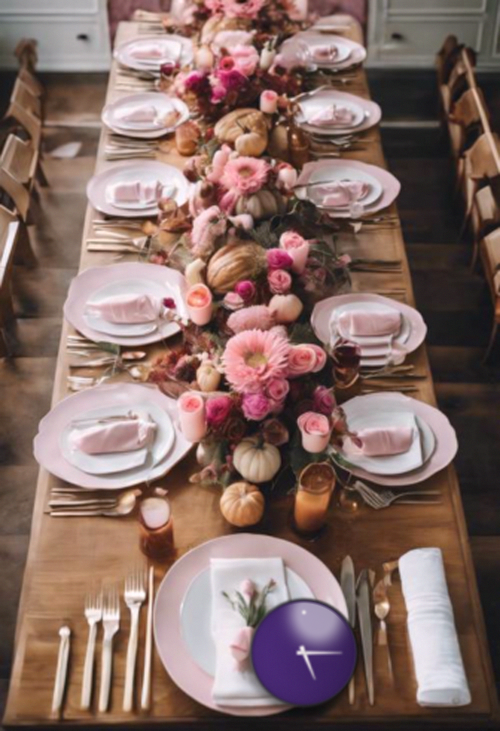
5:15
